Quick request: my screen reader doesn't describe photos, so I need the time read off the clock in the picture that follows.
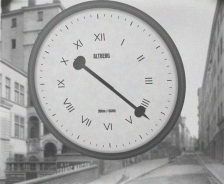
10:22
